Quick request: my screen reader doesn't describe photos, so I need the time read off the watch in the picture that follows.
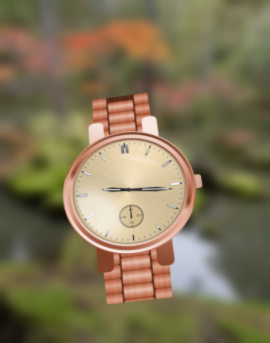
9:16
